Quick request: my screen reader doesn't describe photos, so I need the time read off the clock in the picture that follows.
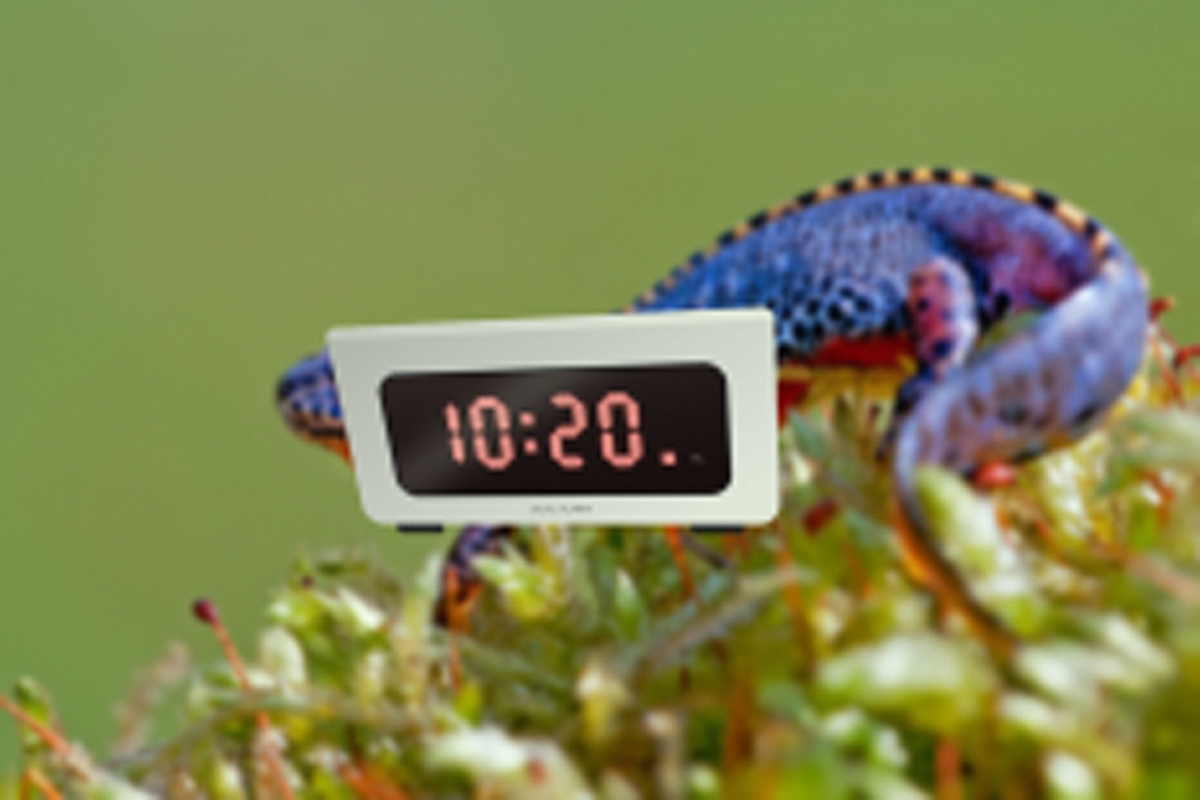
10:20
